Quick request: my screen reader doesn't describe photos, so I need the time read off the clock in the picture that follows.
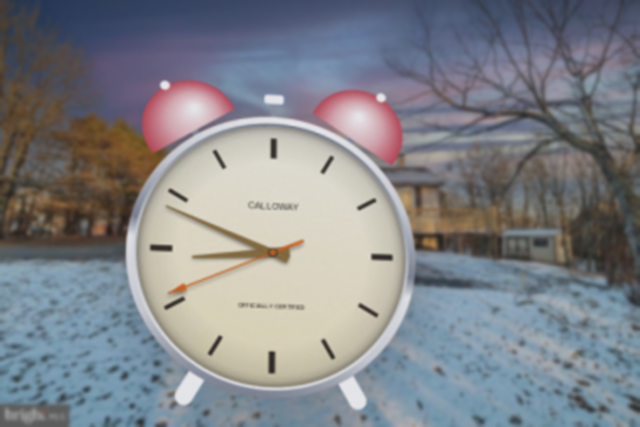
8:48:41
